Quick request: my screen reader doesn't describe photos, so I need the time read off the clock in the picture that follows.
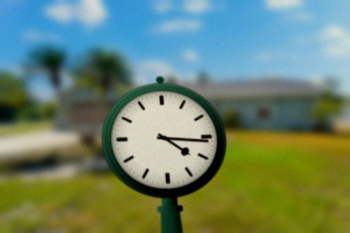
4:16
